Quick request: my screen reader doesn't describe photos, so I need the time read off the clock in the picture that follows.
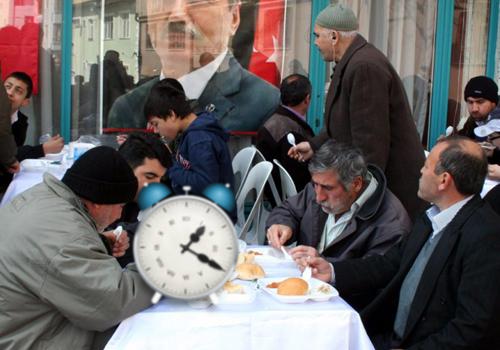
1:20
